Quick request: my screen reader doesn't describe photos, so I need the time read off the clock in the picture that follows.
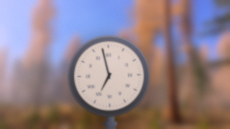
6:58
